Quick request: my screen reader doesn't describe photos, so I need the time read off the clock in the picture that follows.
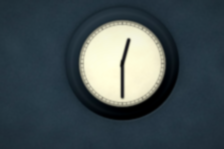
12:30
